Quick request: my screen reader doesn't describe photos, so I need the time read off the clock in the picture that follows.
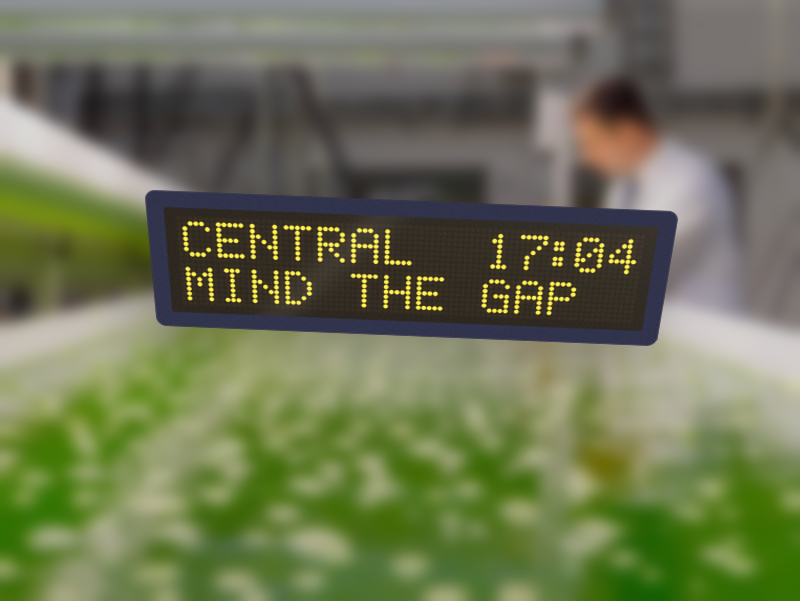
17:04
